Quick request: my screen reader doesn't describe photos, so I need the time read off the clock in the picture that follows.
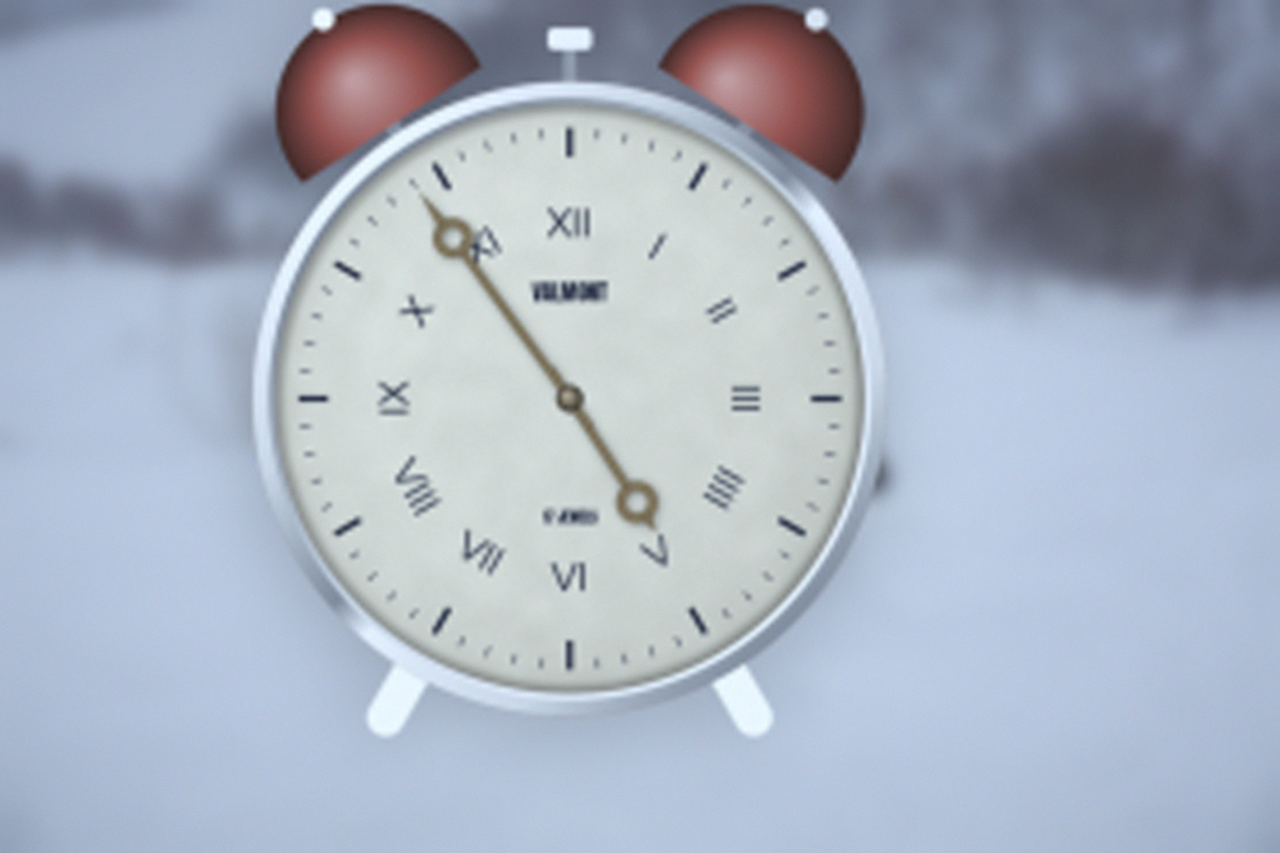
4:54
